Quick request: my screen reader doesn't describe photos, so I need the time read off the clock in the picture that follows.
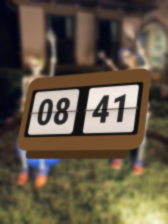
8:41
